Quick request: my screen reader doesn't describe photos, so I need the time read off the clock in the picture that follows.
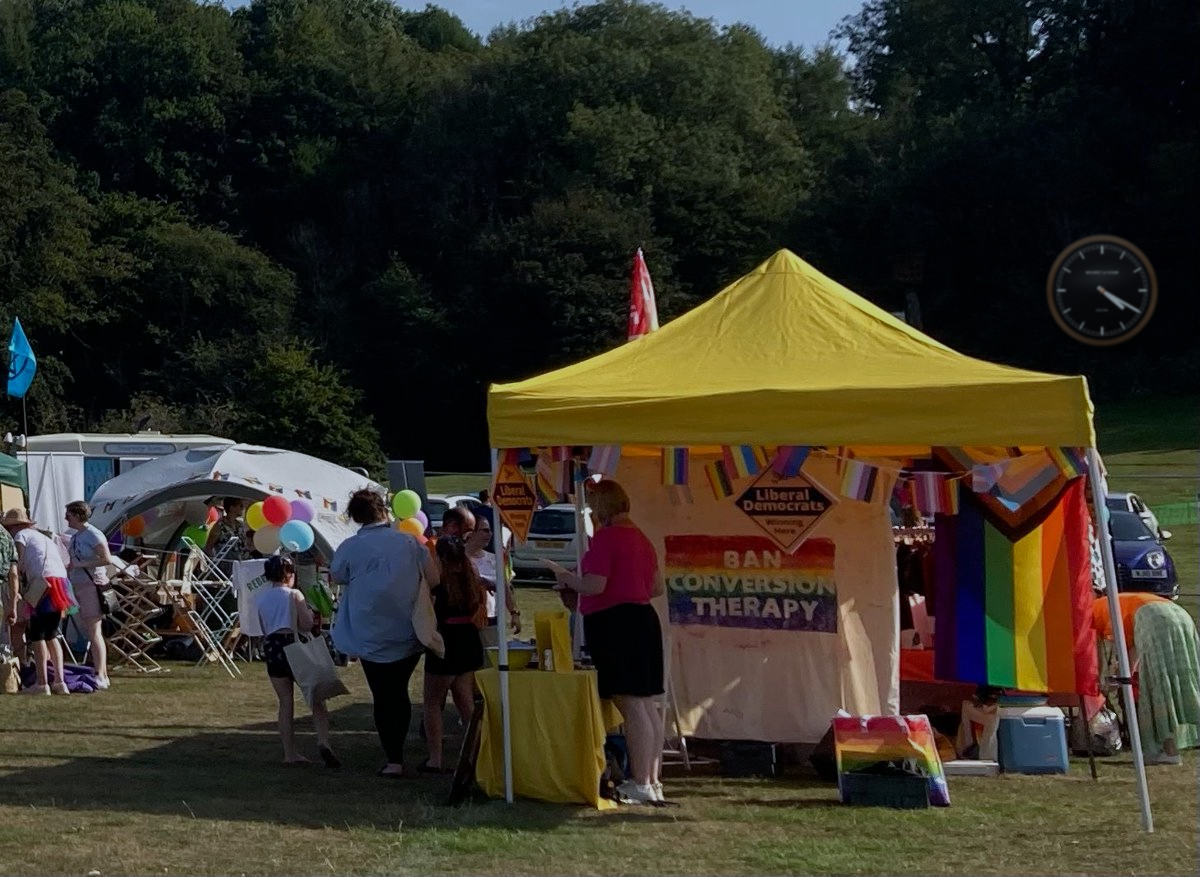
4:20
